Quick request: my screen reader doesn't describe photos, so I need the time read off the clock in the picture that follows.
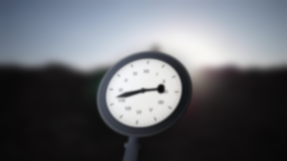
2:42
